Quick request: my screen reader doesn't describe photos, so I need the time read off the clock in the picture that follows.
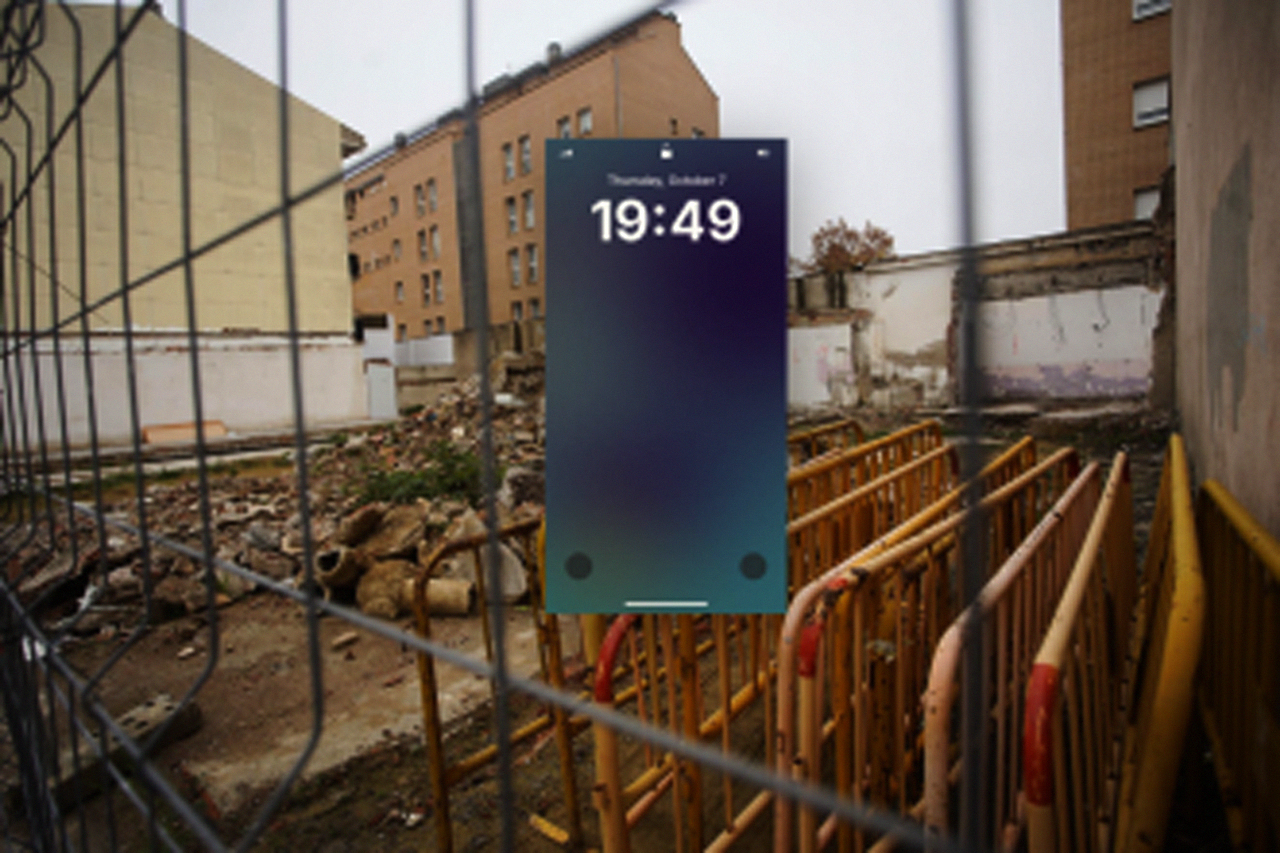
19:49
